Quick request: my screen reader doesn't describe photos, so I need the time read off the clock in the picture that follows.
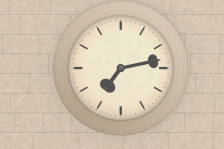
7:13
